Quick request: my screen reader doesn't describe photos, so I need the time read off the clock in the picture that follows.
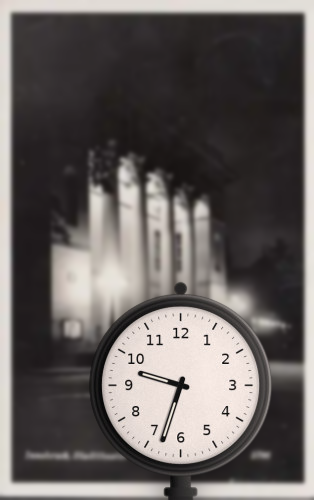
9:33
